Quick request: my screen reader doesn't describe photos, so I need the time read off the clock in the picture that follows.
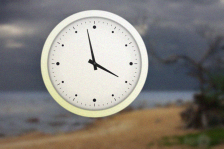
3:58
